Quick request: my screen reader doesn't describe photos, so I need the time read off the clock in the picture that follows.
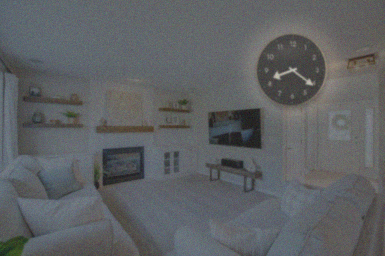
8:21
